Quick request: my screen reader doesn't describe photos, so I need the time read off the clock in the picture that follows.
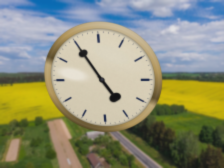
4:55
